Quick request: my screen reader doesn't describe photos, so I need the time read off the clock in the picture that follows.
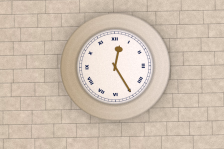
12:25
